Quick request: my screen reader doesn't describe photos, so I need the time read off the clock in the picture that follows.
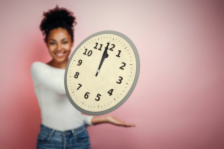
11:59
